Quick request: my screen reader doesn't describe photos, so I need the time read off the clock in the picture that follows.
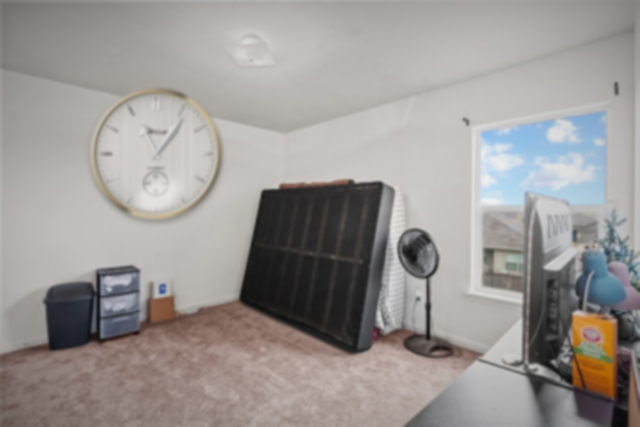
11:06
